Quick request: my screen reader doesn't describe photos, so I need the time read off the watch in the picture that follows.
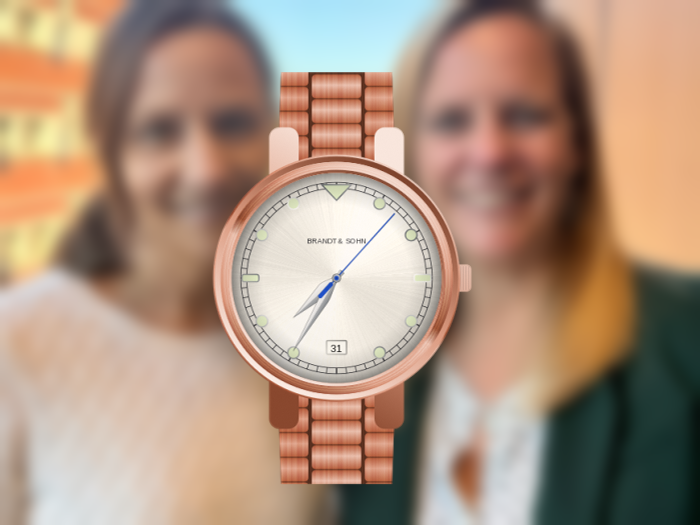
7:35:07
